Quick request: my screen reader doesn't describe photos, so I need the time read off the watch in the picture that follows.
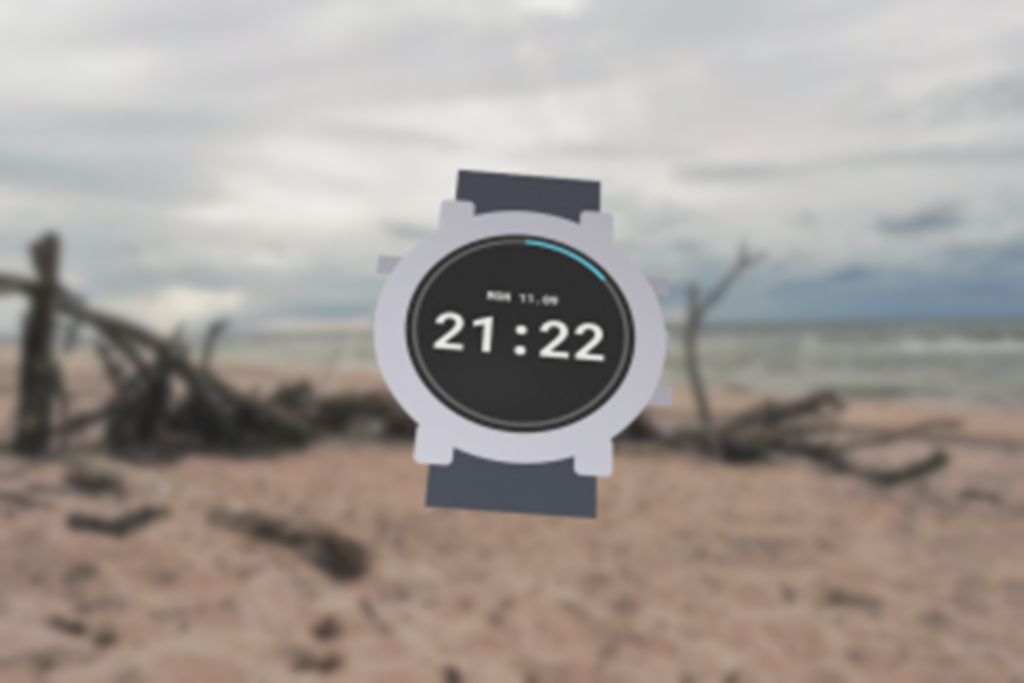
21:22
